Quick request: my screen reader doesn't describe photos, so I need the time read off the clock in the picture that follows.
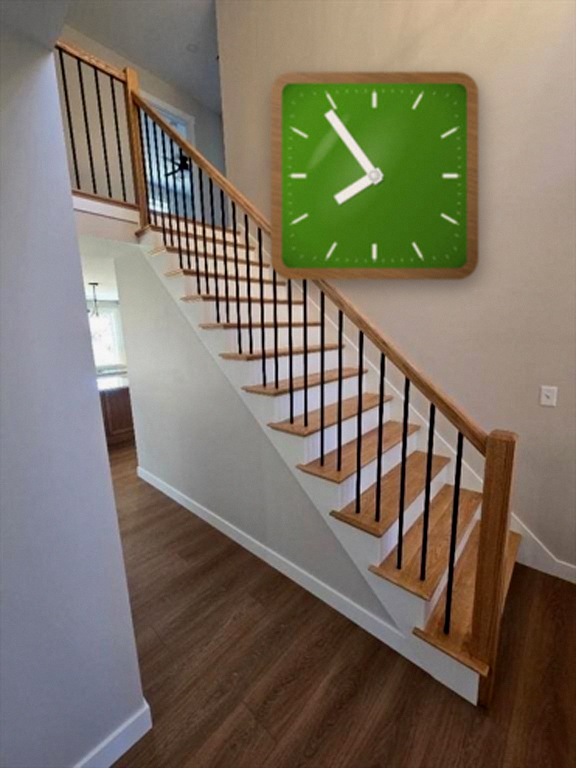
7:54
